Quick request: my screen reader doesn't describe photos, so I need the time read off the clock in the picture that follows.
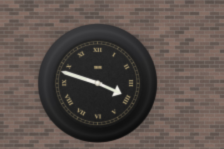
3:48
